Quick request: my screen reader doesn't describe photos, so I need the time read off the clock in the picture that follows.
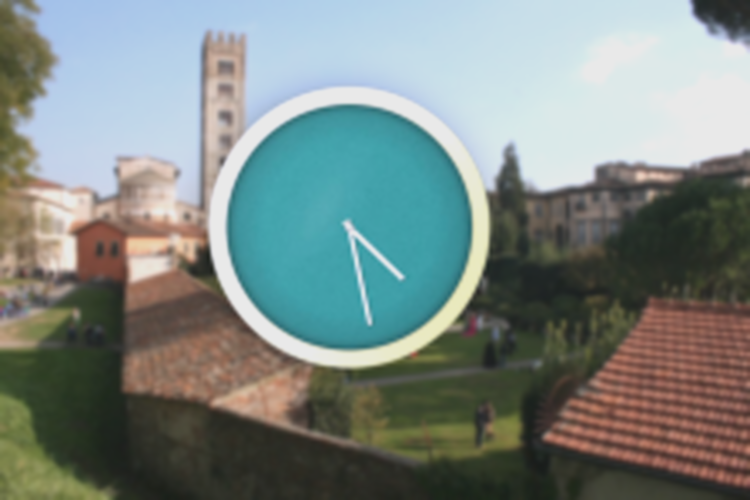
4:28
